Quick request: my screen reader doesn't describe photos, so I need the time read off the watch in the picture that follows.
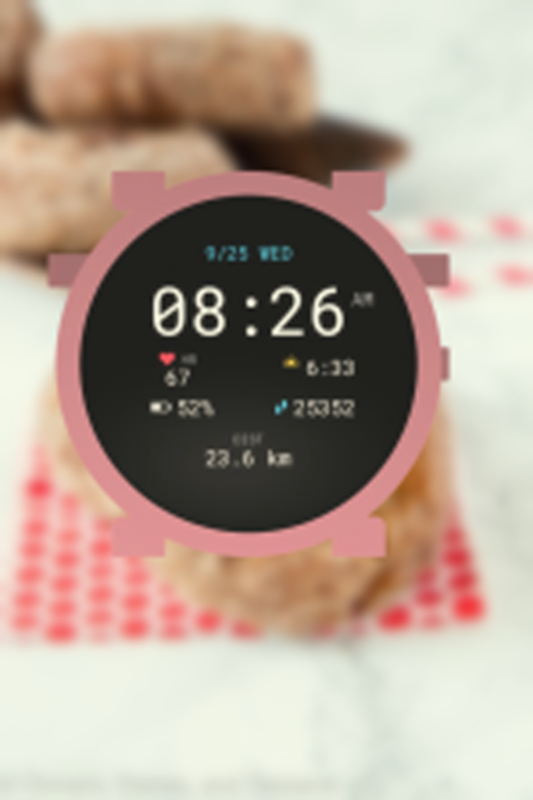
8:26
